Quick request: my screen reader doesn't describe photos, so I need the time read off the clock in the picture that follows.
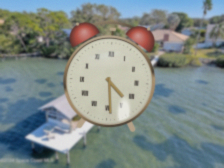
4:29
